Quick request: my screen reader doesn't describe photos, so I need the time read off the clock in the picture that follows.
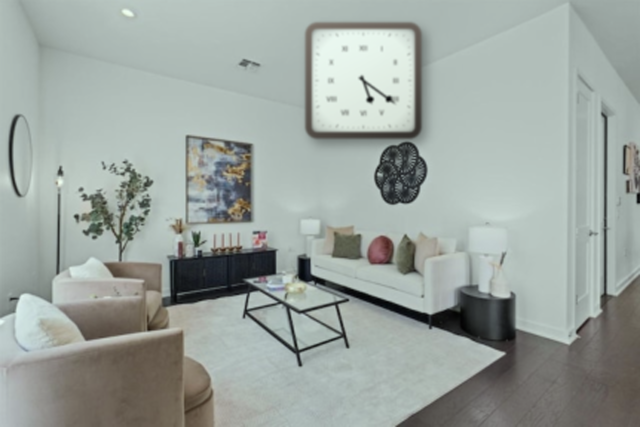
5:21
